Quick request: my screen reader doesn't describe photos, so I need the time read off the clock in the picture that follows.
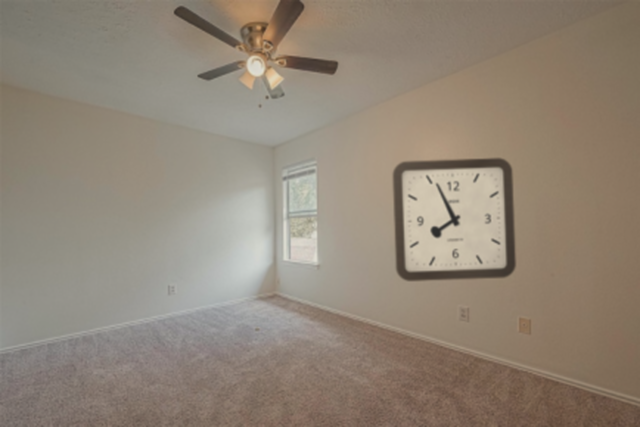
7:56
